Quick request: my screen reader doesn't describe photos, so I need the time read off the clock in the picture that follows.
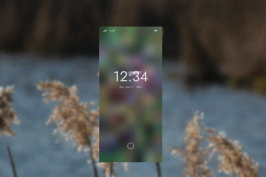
12:34
